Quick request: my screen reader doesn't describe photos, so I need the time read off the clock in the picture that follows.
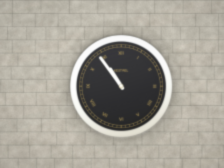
10:54
